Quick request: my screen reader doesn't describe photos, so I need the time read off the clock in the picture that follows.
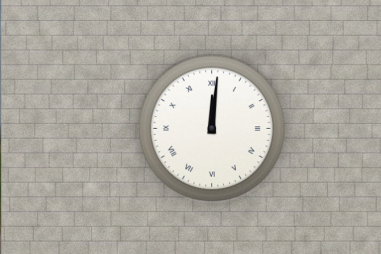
12:01
